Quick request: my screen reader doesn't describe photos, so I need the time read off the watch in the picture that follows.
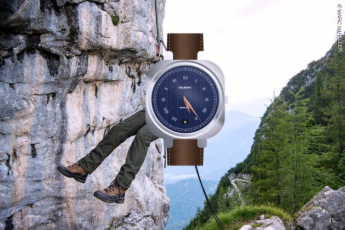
5:24
